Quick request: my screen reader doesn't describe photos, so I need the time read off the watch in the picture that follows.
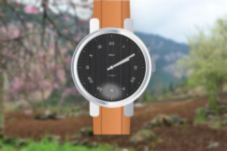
2:10
